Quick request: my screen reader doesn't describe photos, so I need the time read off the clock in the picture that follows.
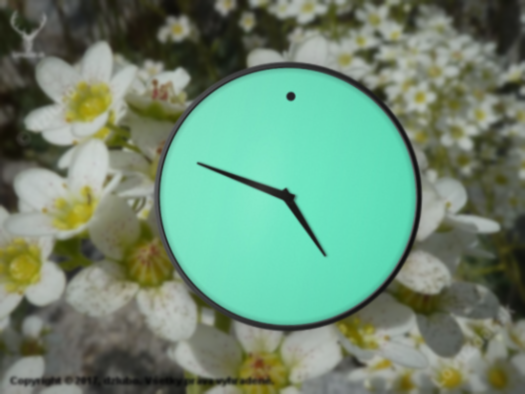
4:48
